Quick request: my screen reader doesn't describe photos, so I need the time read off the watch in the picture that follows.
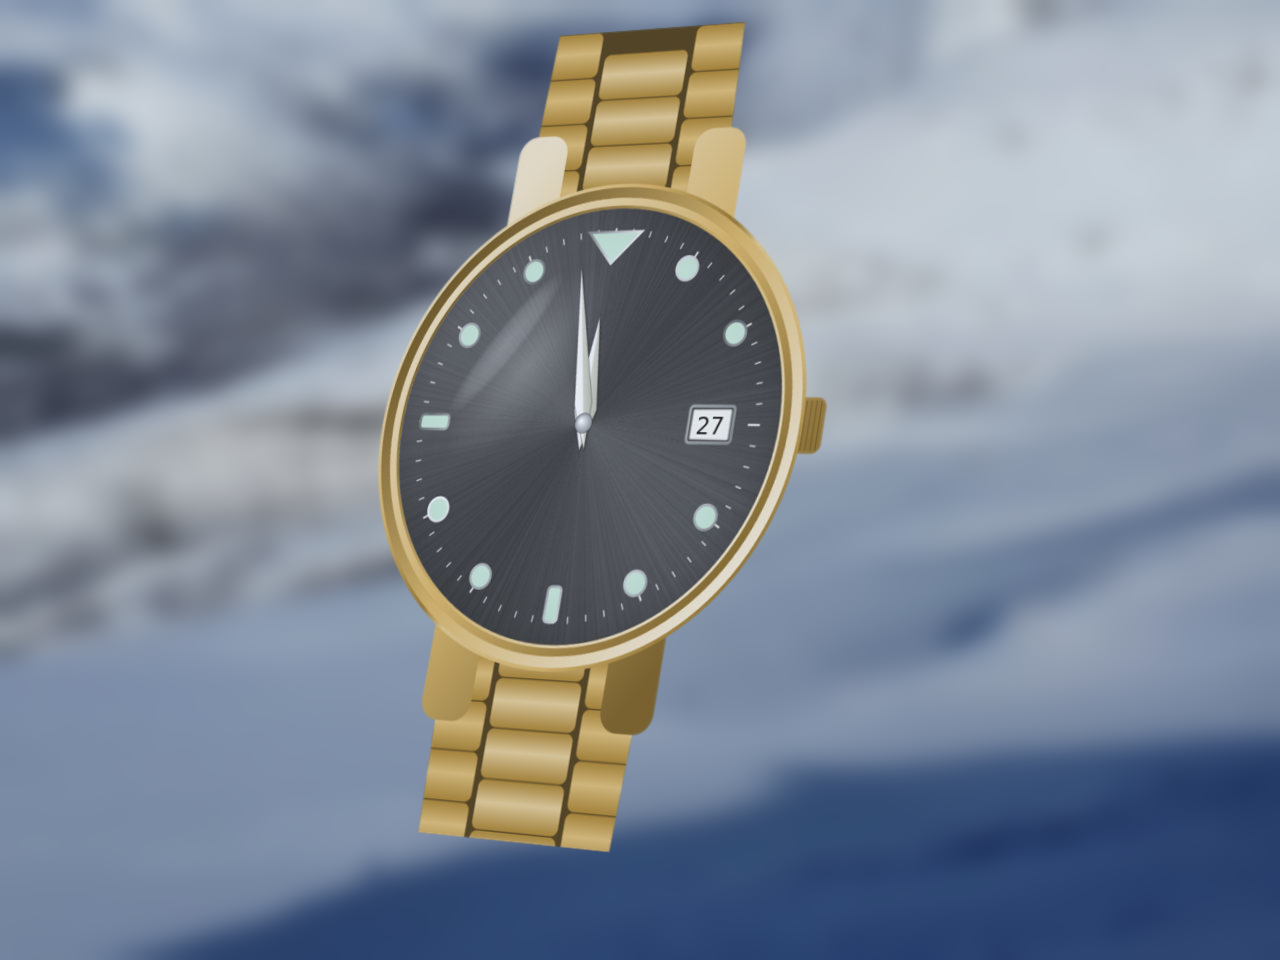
11:58
